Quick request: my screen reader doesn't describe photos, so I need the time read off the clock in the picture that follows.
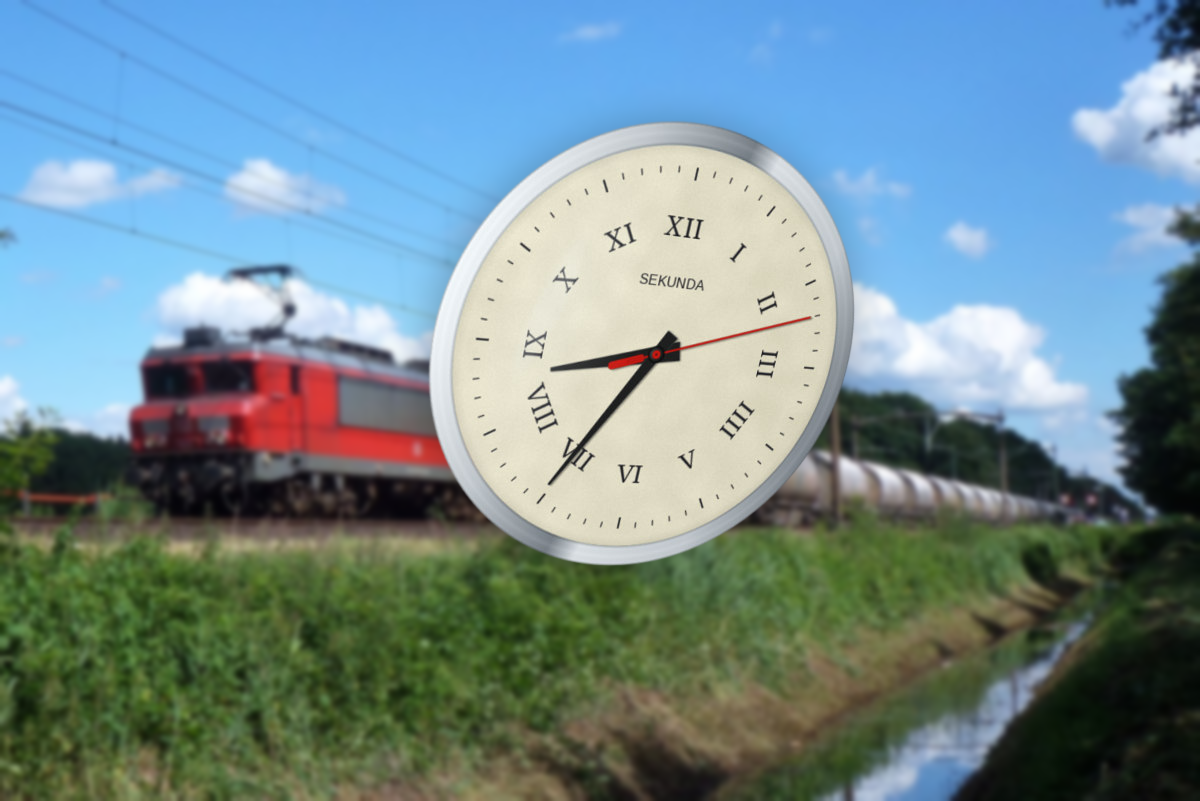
8:35:12
